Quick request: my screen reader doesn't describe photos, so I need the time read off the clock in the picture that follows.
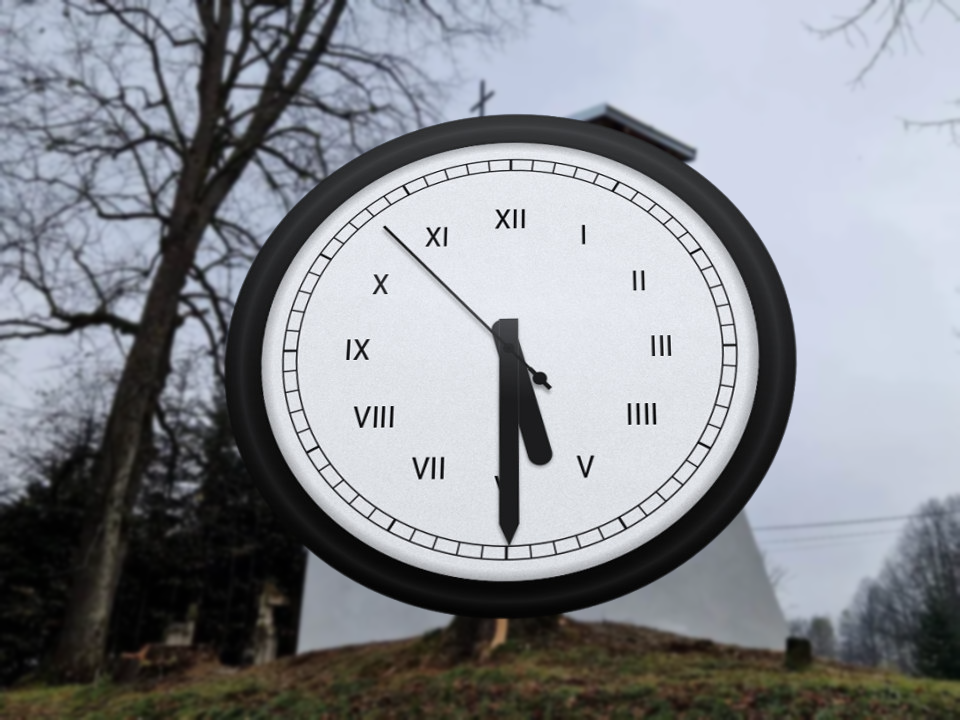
5:29:53
